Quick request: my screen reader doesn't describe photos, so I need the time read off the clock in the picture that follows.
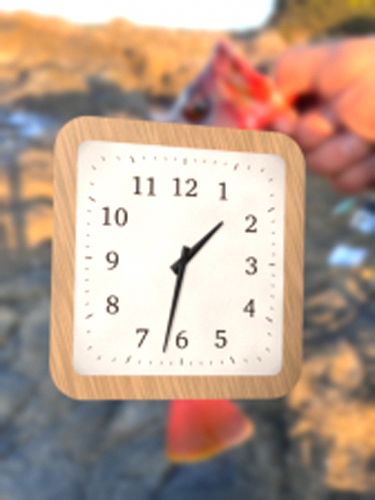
1:32
